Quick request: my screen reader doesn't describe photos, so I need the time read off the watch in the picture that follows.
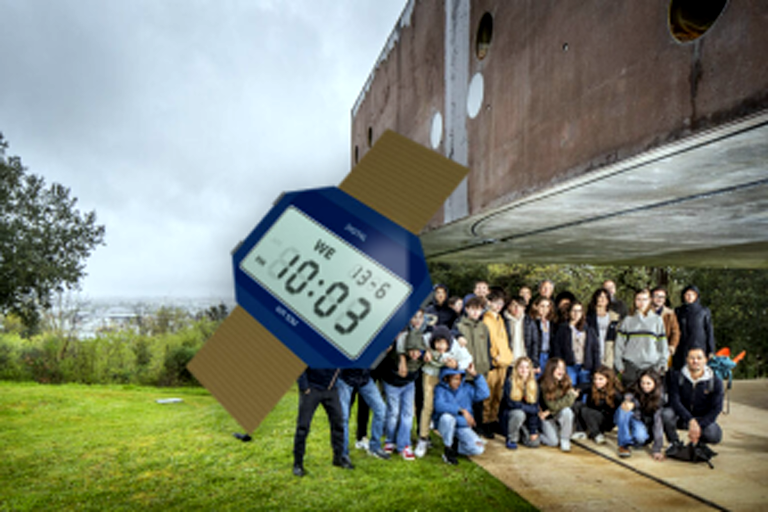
10:03
